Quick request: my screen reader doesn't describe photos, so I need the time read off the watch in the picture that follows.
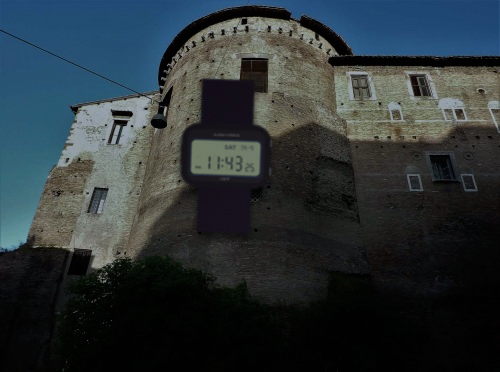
11:43
